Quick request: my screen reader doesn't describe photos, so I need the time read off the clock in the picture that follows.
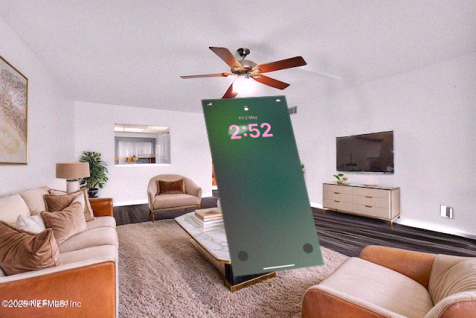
2:52
